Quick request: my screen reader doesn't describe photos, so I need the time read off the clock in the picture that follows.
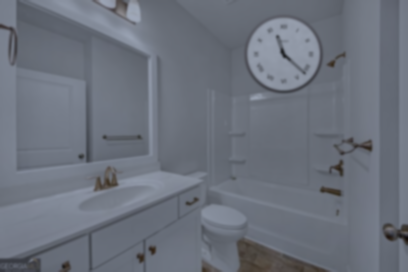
11:22
